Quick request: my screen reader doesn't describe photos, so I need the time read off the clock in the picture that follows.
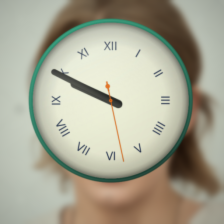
9:49:28
